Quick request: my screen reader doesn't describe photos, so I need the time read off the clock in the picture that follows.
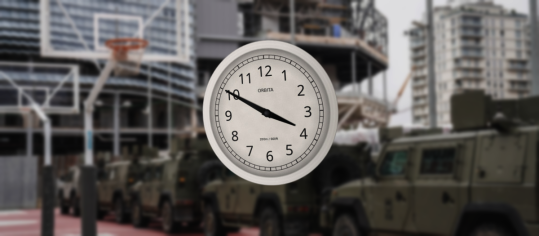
3:50
